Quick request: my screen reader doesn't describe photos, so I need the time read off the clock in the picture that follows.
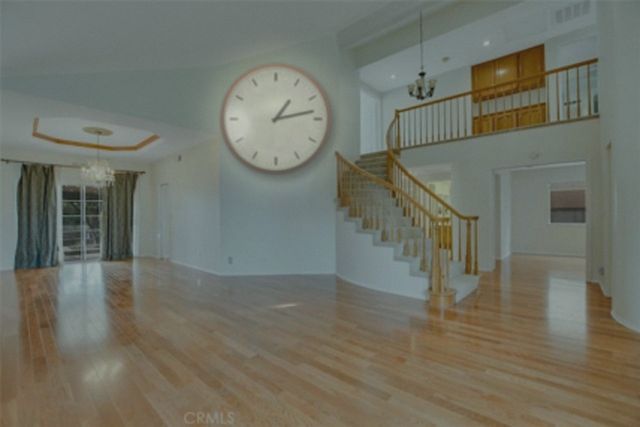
1:13
